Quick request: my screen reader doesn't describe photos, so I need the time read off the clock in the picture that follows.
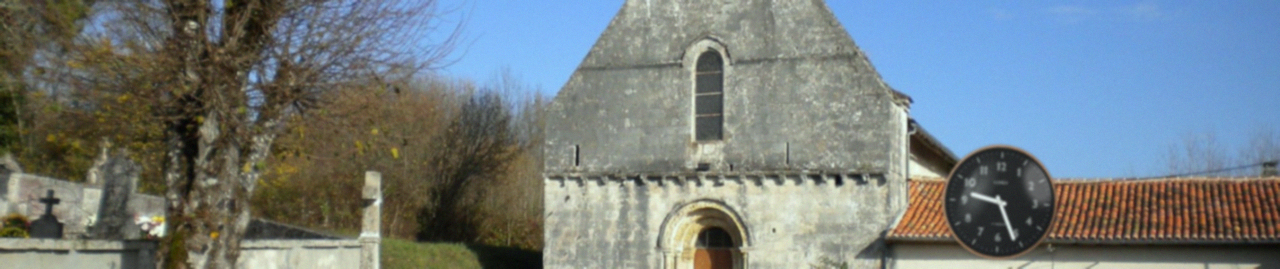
9:26
